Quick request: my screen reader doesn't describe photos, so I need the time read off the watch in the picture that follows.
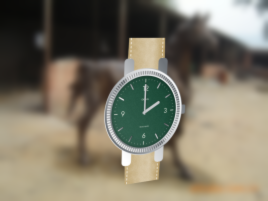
2:00
